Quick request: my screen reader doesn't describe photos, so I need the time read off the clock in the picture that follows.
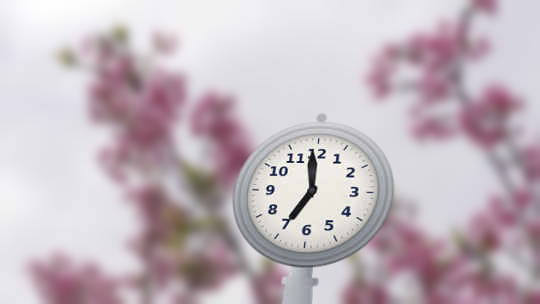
6:59
